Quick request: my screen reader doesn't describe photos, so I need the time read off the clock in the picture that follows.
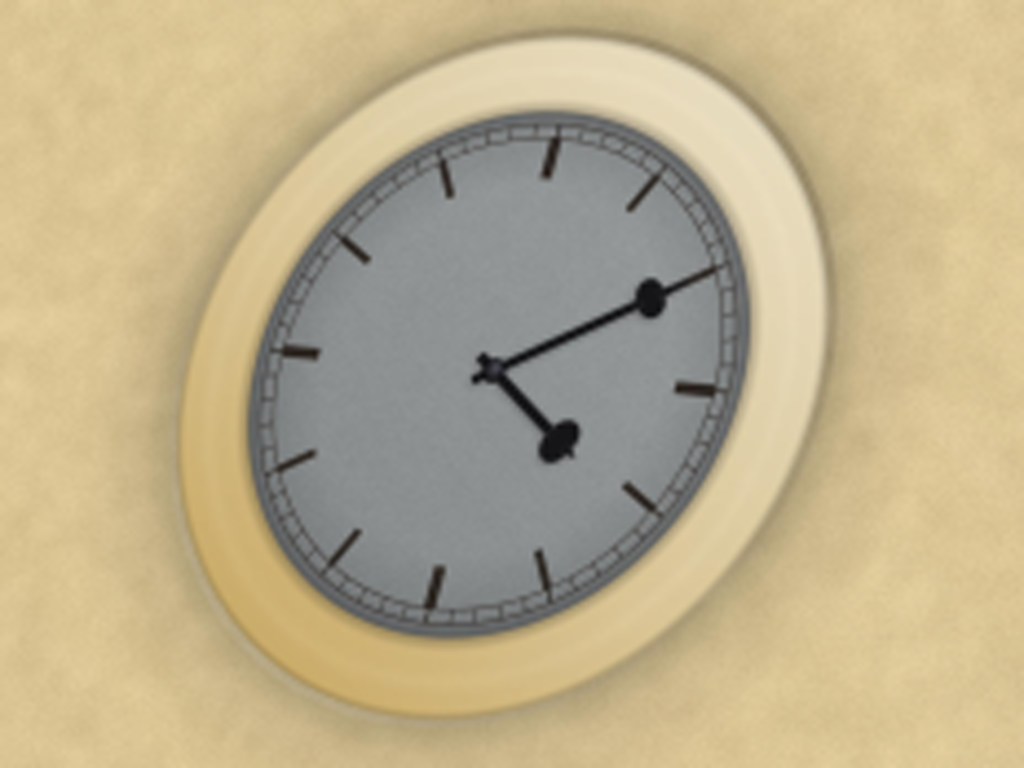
4:10
